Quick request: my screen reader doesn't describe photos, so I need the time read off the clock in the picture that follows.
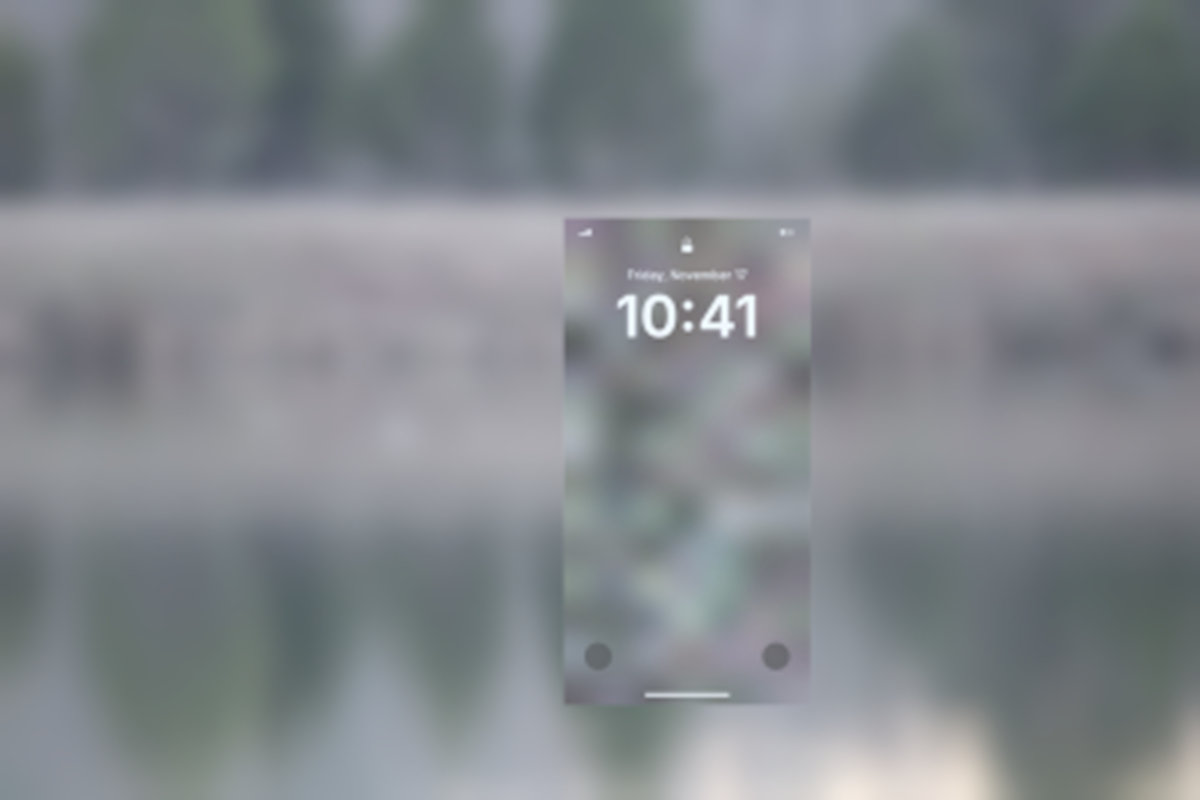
10:41
